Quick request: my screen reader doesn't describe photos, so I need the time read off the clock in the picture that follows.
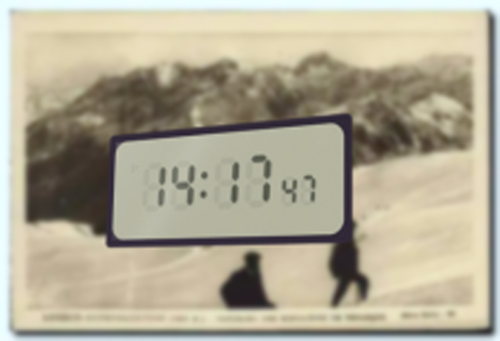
14:17:47
